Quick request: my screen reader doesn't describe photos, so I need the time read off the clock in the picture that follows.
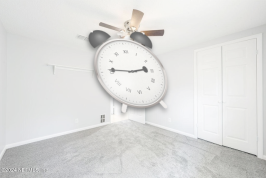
2:46
